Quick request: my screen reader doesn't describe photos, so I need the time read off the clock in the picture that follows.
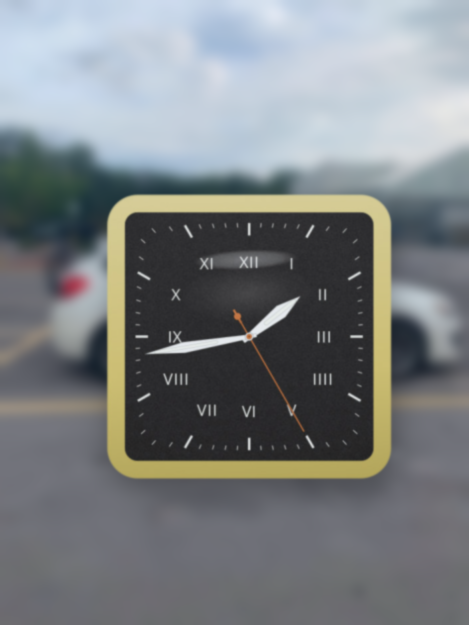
1:43:25
